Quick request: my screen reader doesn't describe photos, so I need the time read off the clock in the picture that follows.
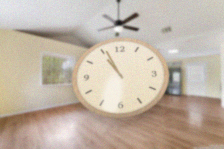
10:56
